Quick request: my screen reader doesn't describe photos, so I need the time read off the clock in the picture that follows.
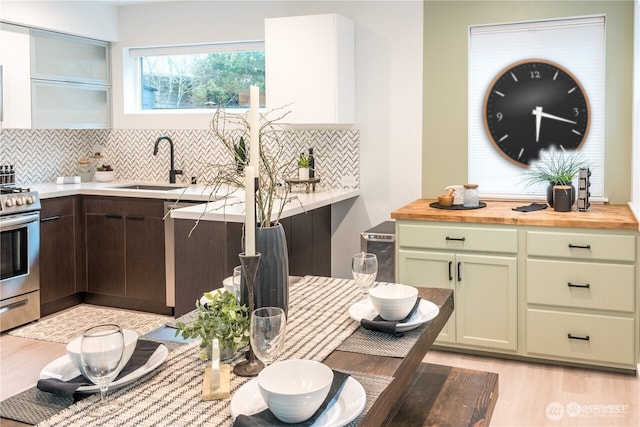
6:18
